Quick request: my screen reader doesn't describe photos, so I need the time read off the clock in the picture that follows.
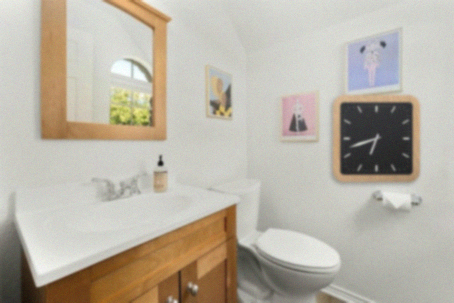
6:42
